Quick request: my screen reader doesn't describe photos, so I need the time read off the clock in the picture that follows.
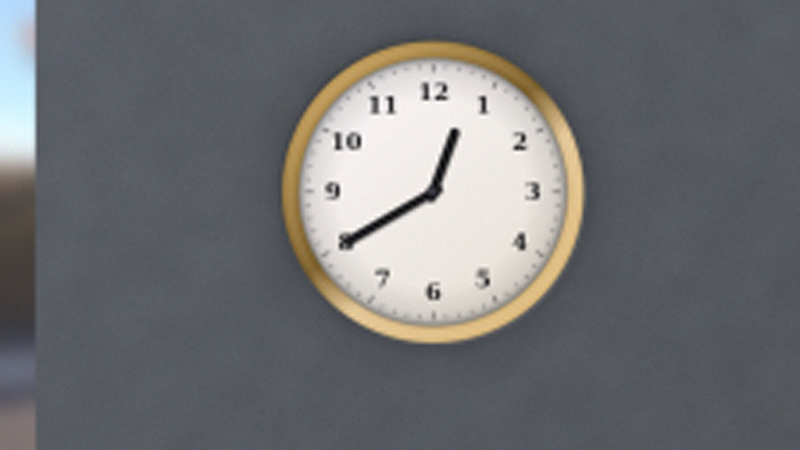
12:40
